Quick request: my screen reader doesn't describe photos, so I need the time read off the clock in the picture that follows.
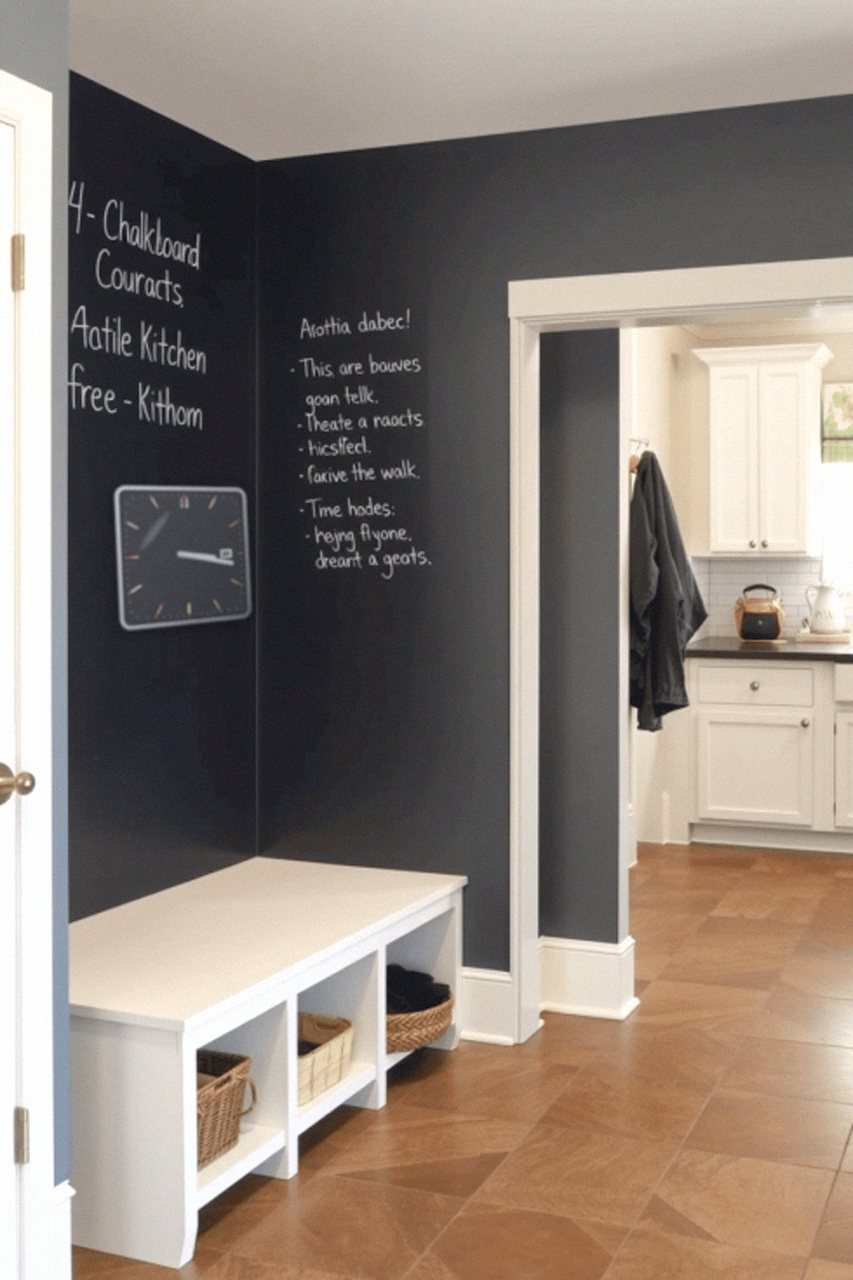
3:17
